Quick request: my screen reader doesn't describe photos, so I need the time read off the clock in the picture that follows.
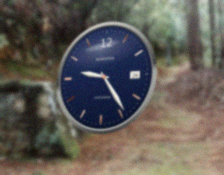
9:24
